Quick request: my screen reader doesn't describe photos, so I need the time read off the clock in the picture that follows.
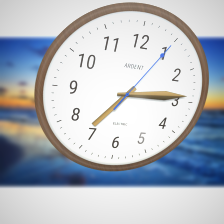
7:14:05
